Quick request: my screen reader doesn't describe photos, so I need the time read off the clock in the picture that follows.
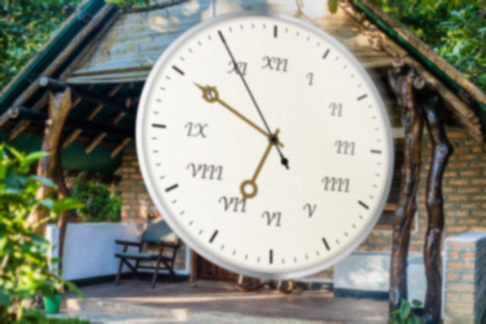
6:49:55
